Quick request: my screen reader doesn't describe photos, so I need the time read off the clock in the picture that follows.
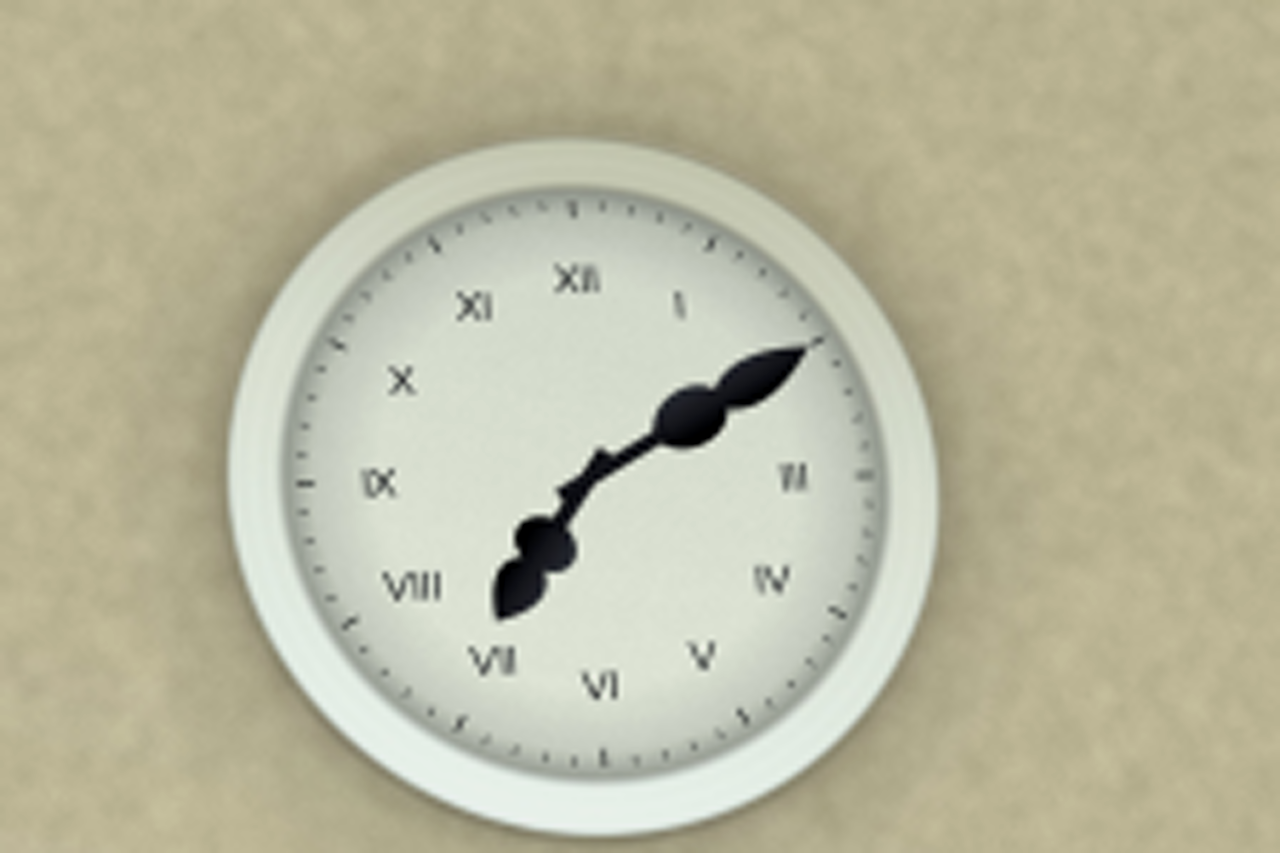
7:10
